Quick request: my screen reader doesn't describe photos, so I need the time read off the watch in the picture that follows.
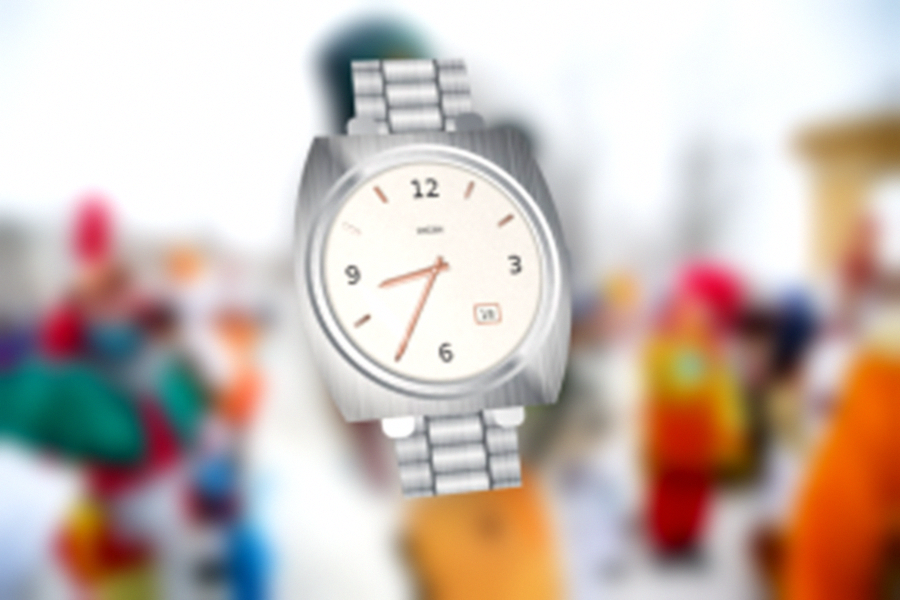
8:35
